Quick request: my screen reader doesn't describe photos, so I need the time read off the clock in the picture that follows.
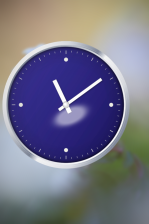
11:09
